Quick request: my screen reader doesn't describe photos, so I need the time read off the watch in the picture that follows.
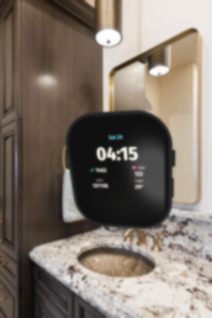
4:15
